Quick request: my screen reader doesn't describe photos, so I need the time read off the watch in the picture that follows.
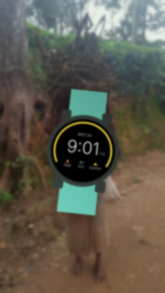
9:01
